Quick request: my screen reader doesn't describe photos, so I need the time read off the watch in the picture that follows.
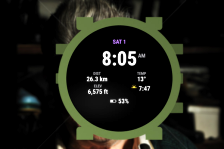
8:05
